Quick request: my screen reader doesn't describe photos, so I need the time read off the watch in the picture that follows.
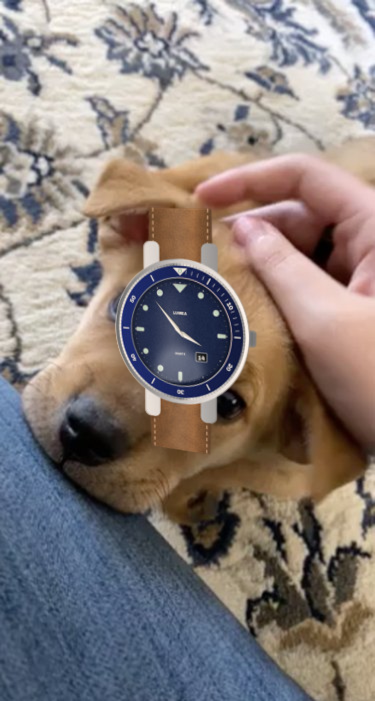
3:53
